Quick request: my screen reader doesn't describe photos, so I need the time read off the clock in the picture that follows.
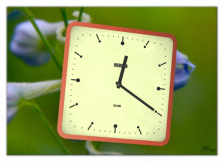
12:20
